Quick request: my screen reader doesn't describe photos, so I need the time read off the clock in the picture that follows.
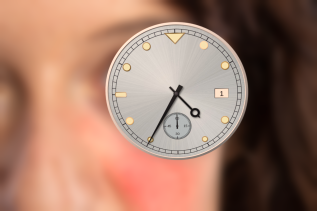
4:35
